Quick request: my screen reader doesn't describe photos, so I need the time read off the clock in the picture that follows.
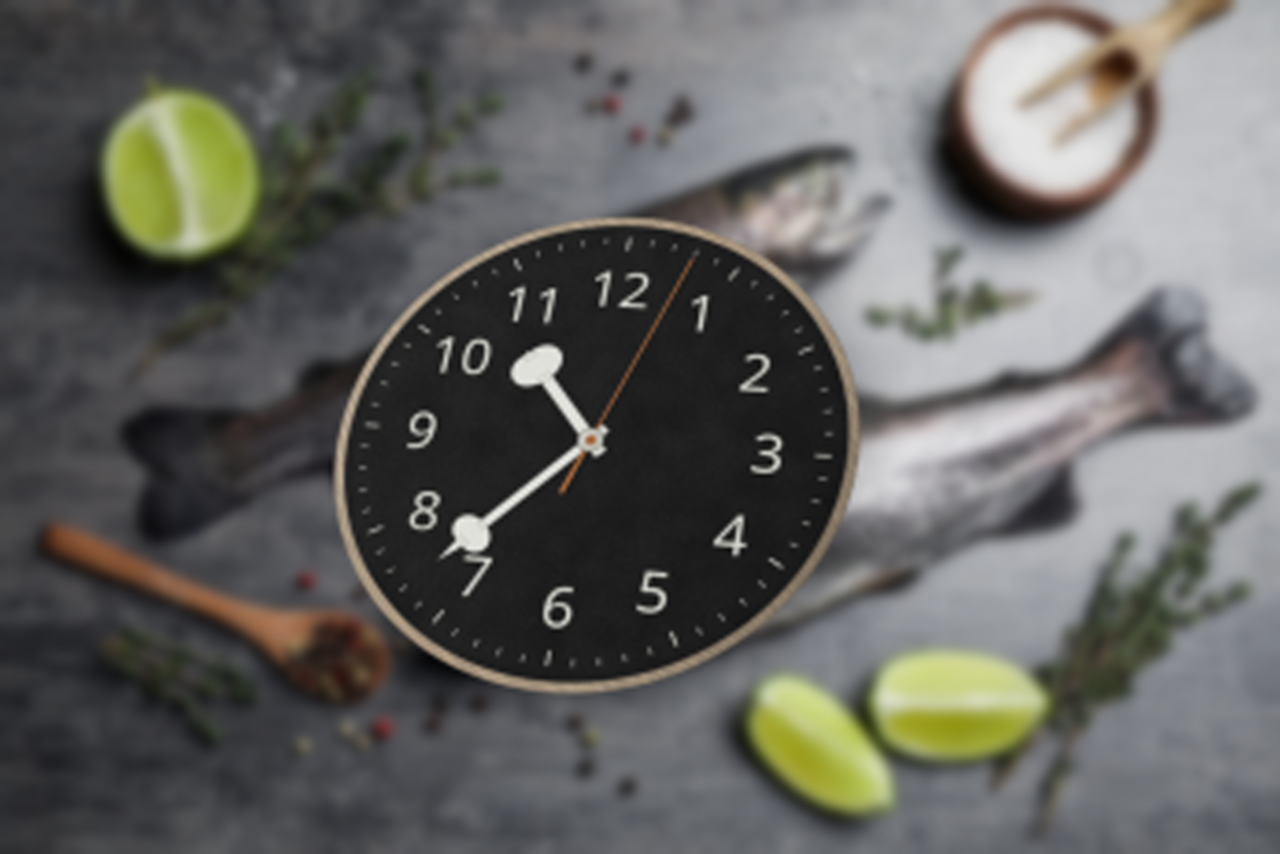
10:37:03
